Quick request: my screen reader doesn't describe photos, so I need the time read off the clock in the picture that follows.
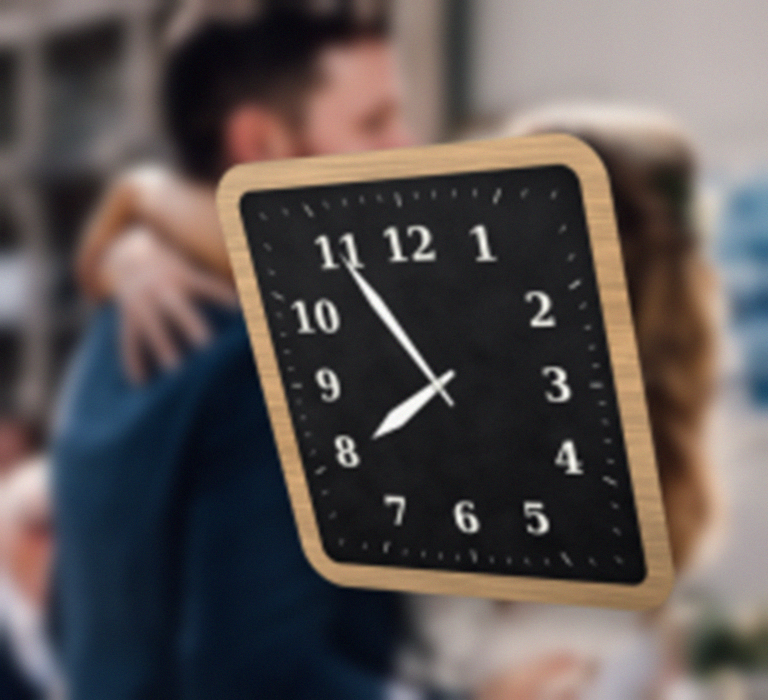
7:55
